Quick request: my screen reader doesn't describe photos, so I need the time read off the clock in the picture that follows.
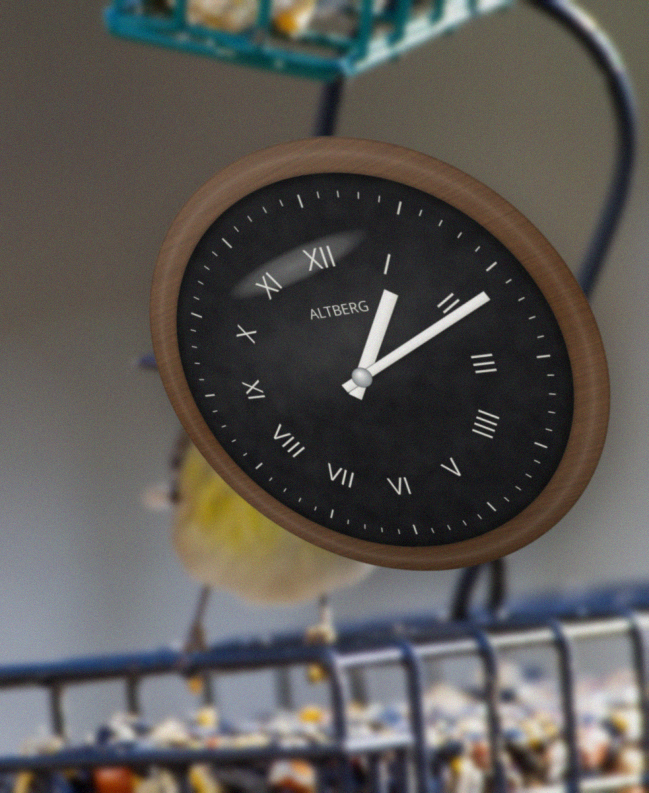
1:11
